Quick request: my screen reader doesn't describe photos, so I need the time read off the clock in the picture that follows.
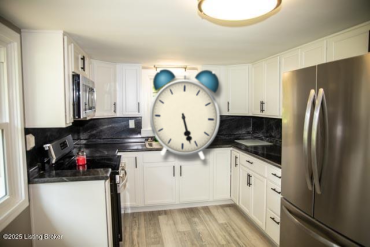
5:27
